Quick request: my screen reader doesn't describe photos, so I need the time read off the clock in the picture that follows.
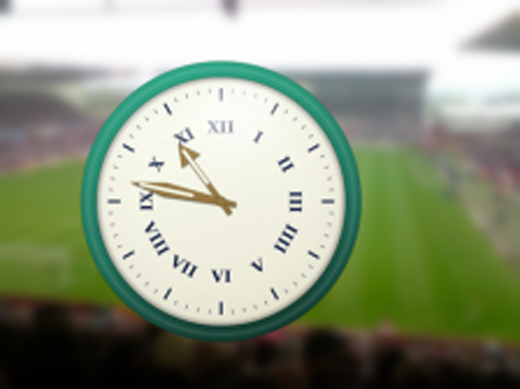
10:47
